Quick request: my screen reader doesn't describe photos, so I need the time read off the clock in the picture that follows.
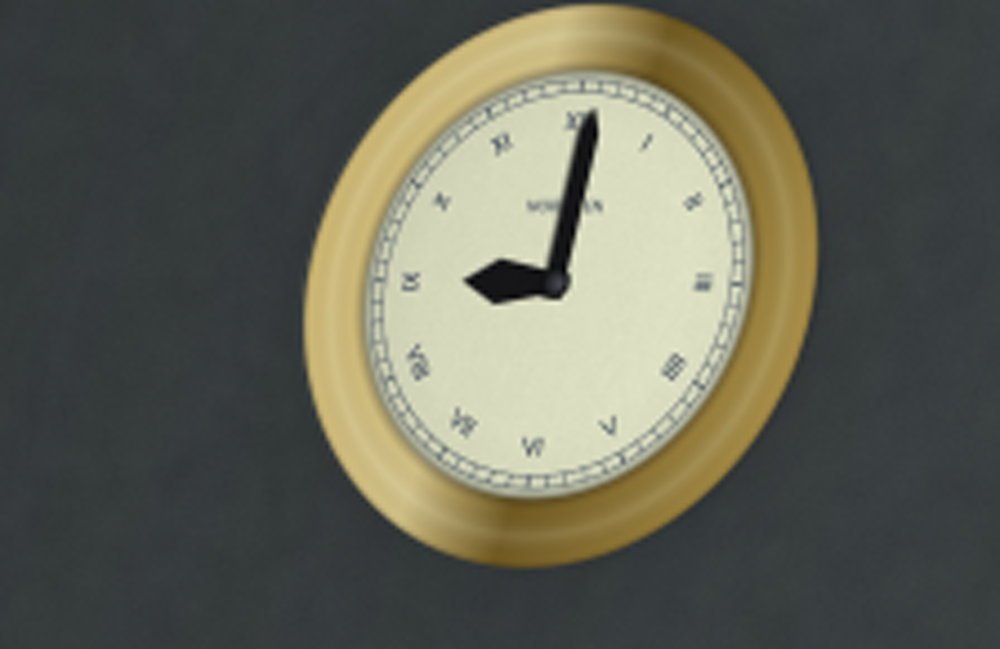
9:01
